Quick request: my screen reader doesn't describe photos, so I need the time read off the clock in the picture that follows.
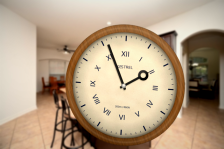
1:56
